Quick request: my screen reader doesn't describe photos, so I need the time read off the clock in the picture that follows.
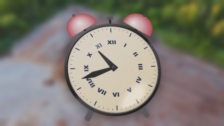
10:42
